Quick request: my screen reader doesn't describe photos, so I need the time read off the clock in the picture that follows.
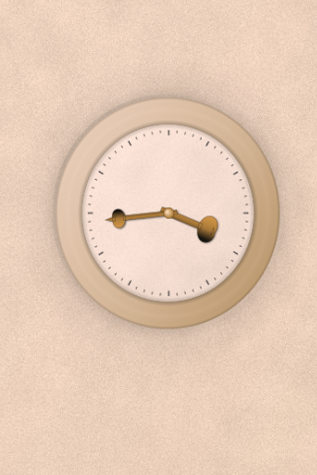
3:44
